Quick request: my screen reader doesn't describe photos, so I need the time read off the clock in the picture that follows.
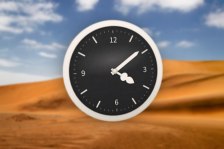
4:09
